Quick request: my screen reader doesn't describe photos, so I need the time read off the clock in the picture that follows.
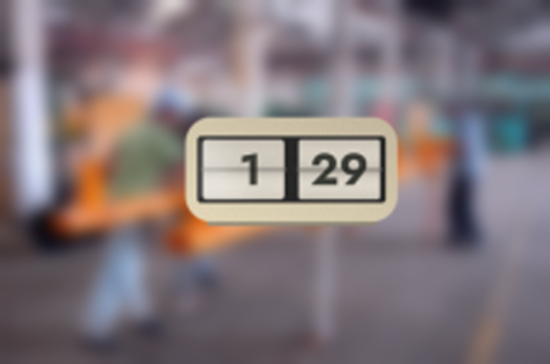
1:29
